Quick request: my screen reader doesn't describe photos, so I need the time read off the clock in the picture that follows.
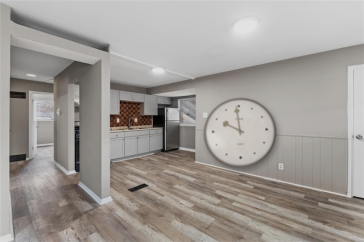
9:59
